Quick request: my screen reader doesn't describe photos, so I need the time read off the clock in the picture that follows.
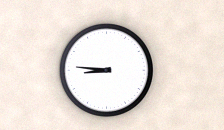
8:46
